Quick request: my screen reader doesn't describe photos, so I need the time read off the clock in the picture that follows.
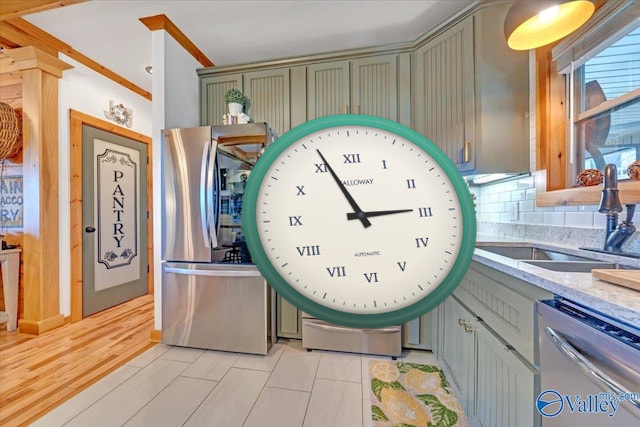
2:56
